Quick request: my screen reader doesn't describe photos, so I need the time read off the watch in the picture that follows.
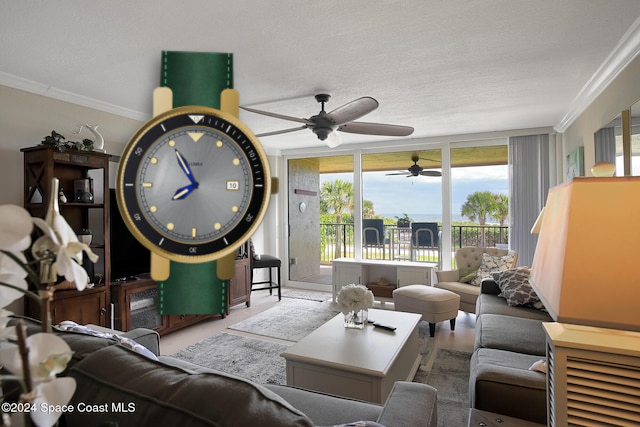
7:55
